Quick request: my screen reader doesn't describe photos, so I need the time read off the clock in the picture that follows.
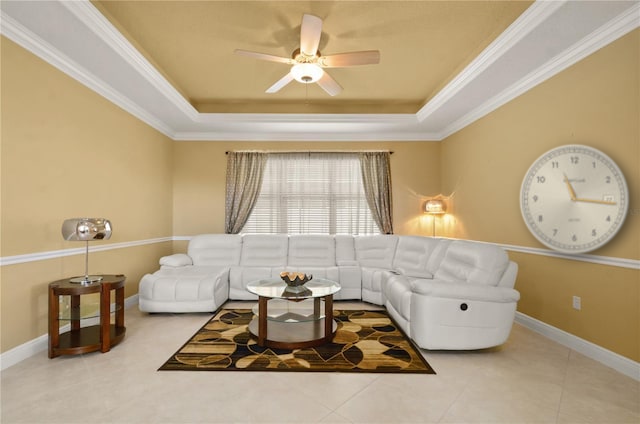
11:16
